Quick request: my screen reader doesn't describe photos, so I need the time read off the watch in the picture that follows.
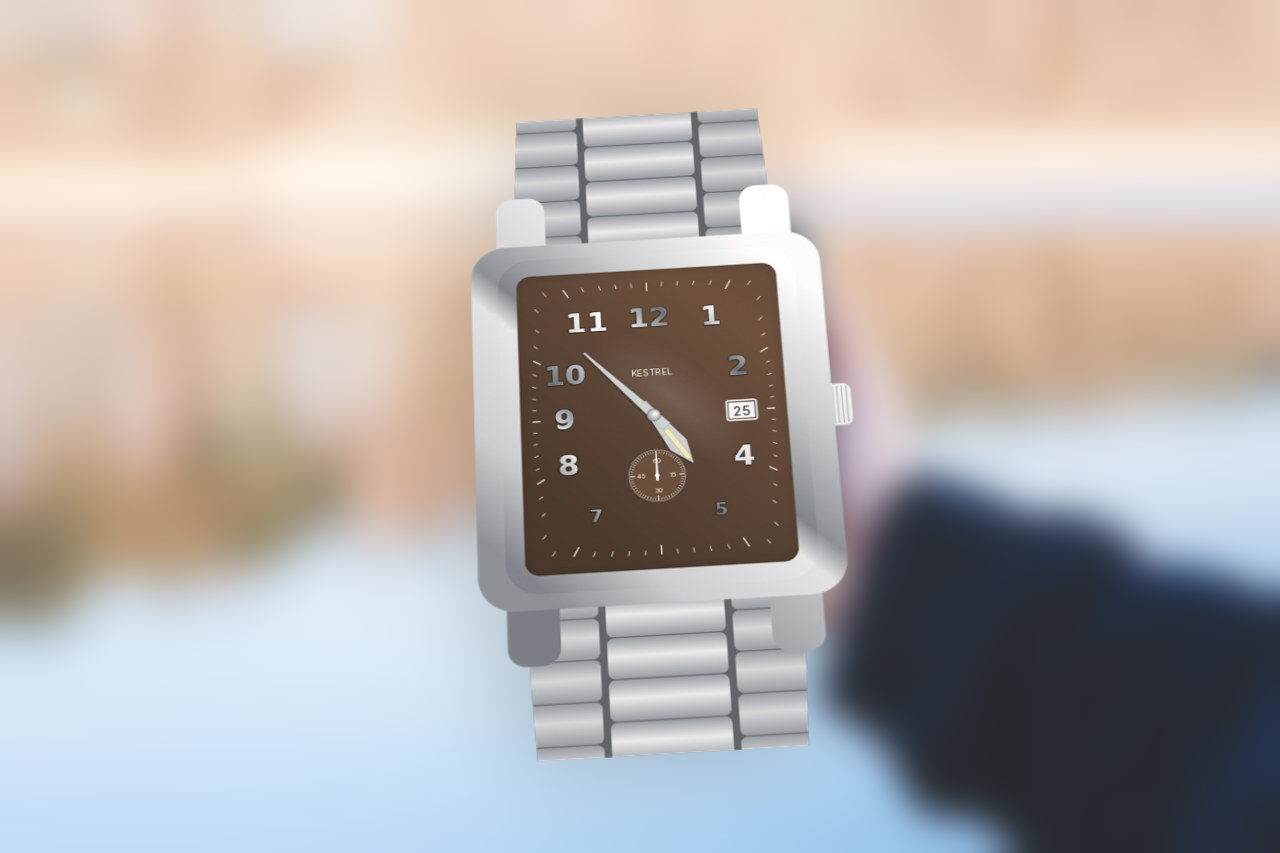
4:53
